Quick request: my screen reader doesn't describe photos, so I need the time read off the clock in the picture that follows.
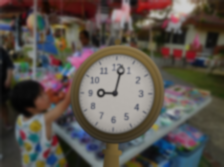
9:02
